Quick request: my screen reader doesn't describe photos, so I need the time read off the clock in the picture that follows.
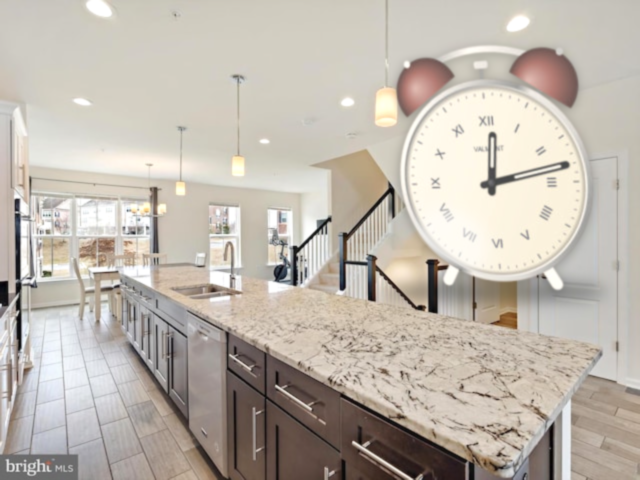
12:13
